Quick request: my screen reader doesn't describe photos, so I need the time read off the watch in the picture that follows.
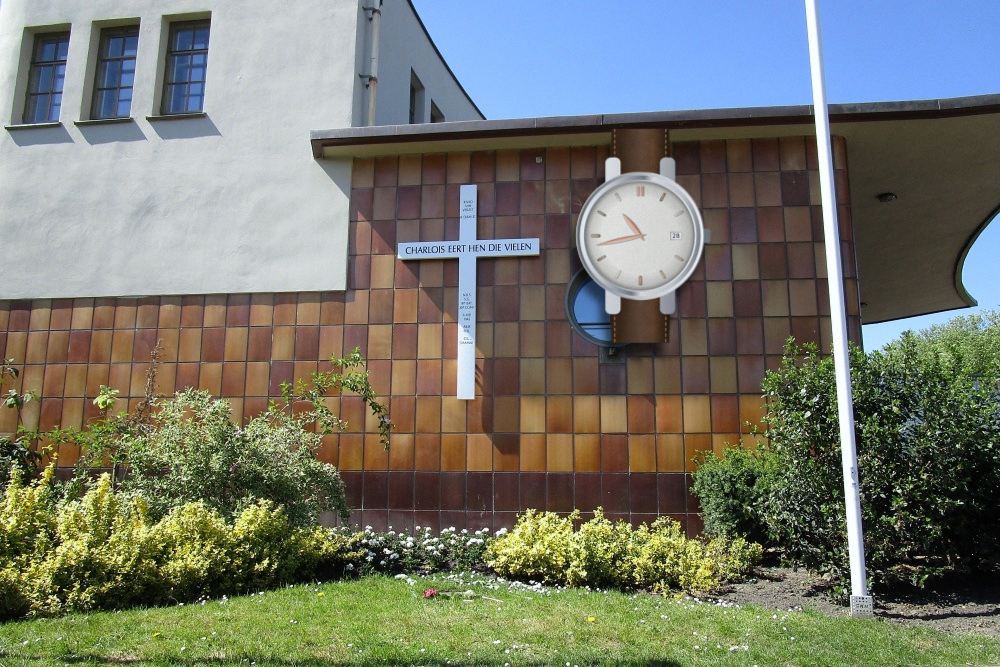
10:43
